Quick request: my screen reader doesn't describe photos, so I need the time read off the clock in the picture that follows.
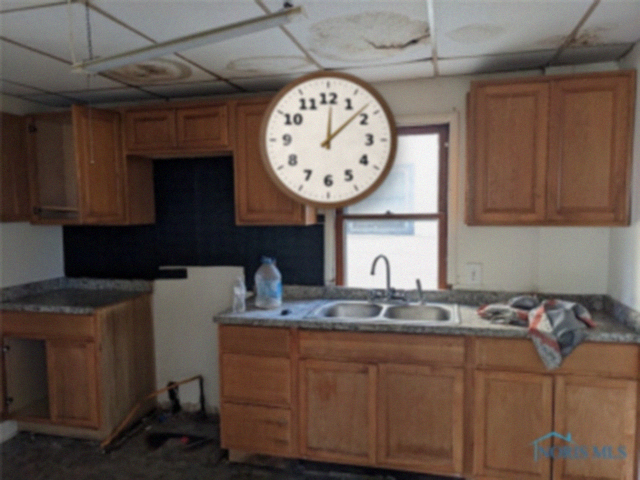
12:08
